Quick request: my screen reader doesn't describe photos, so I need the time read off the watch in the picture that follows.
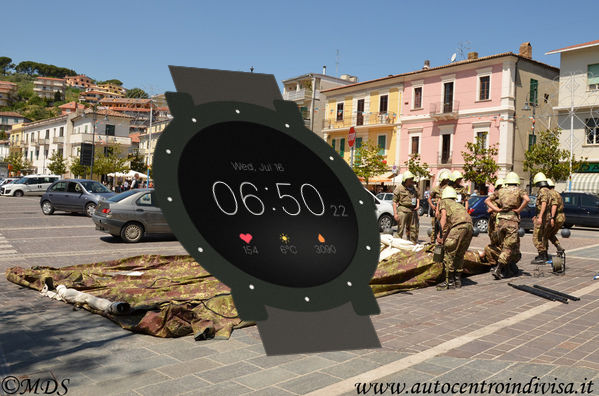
6:50:22
